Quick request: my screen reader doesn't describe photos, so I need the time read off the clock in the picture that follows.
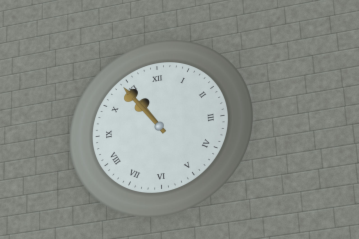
10:54
